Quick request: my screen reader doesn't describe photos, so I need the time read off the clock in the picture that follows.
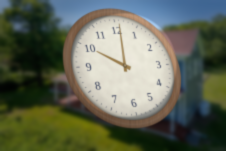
10:01
